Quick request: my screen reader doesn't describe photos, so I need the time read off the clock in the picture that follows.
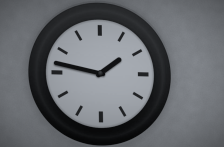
1:47
